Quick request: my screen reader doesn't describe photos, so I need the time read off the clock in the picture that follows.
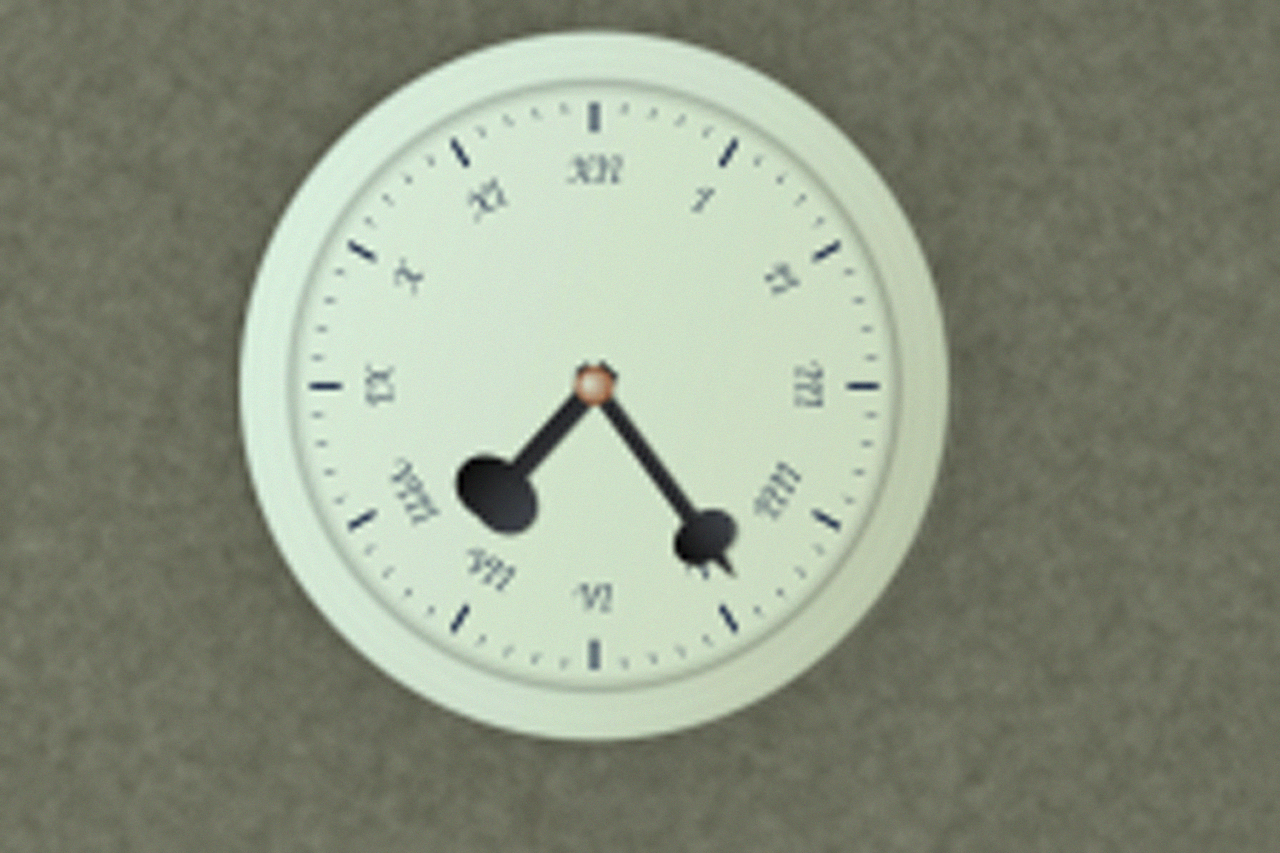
7:24
